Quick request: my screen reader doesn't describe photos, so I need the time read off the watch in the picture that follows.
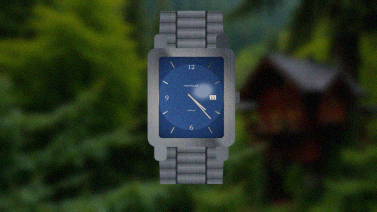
4:23
